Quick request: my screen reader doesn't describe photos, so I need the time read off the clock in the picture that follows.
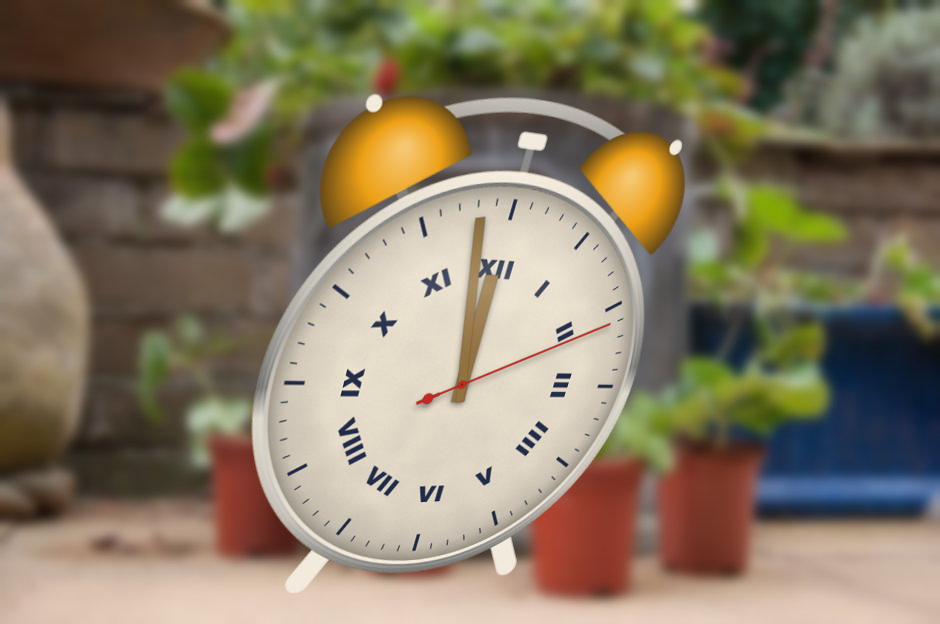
11:58:11
